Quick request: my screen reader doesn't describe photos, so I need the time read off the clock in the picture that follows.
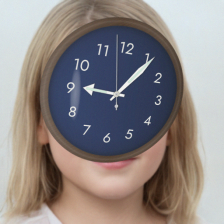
9:05:58
